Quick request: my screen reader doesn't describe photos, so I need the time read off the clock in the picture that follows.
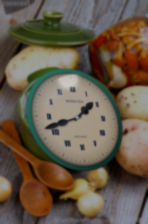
1:42
